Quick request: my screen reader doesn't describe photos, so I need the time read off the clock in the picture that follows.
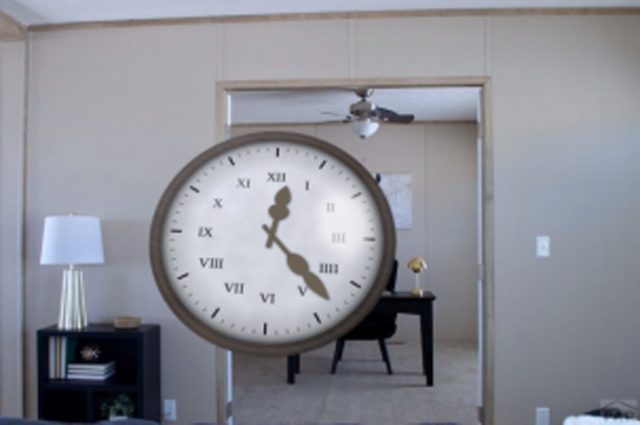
12:23
